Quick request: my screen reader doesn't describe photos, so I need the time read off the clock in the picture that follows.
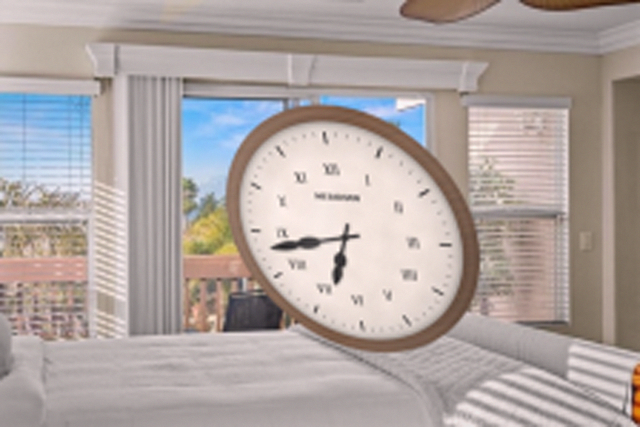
6:43
